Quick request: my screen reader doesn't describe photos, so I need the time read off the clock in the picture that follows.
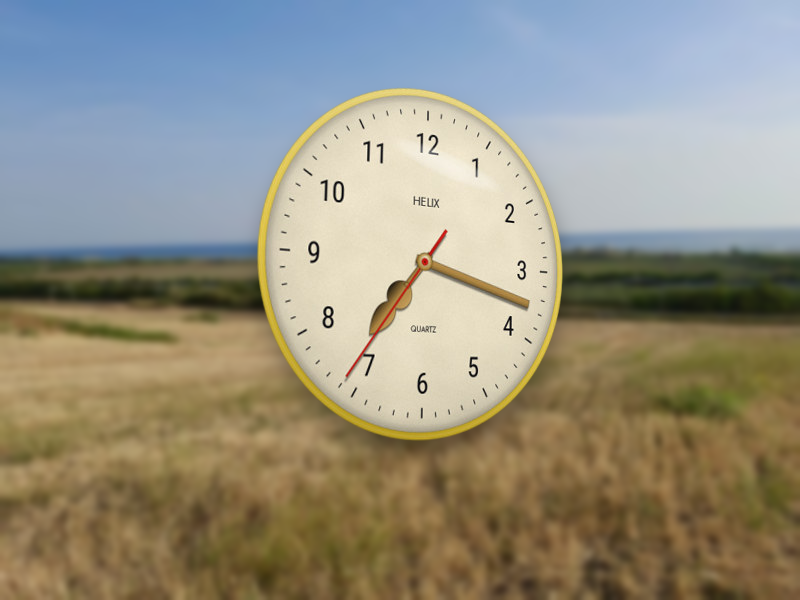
7:17:36
